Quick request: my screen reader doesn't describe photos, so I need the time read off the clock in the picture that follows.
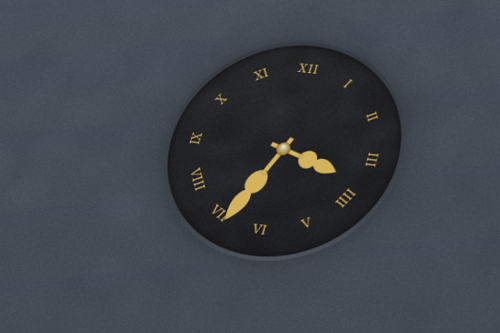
3:34
